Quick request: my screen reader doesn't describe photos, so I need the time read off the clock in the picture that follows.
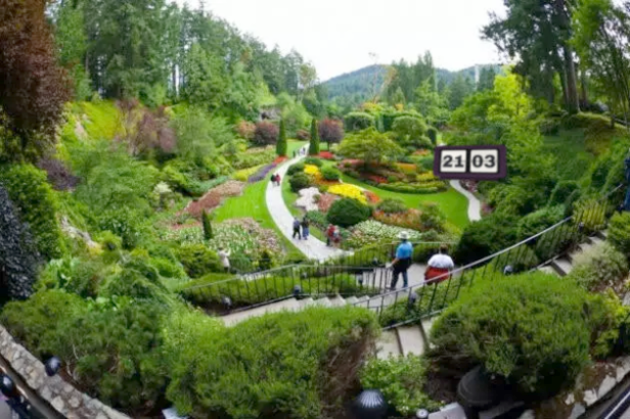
21:03
